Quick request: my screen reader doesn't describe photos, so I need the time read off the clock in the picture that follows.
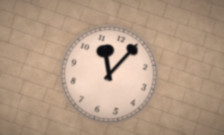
11:04
